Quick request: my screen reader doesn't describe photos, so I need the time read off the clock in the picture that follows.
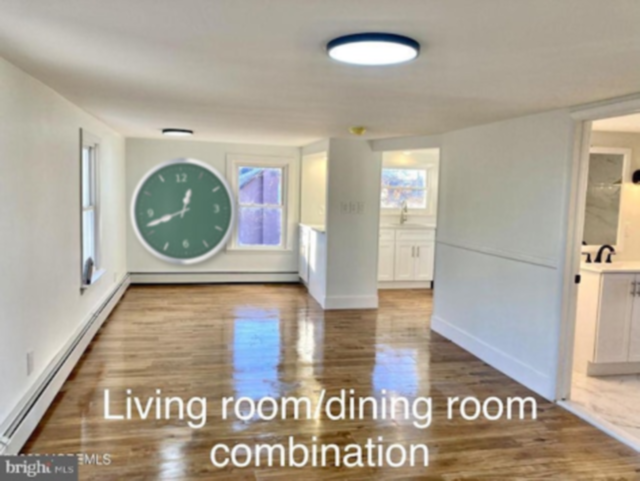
12:42
